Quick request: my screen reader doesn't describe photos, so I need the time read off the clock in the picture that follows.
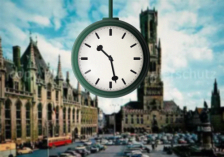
10:28
